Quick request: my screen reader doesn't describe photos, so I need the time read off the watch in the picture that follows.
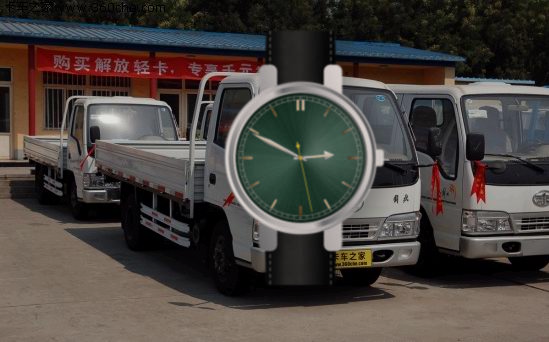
2:49:28
